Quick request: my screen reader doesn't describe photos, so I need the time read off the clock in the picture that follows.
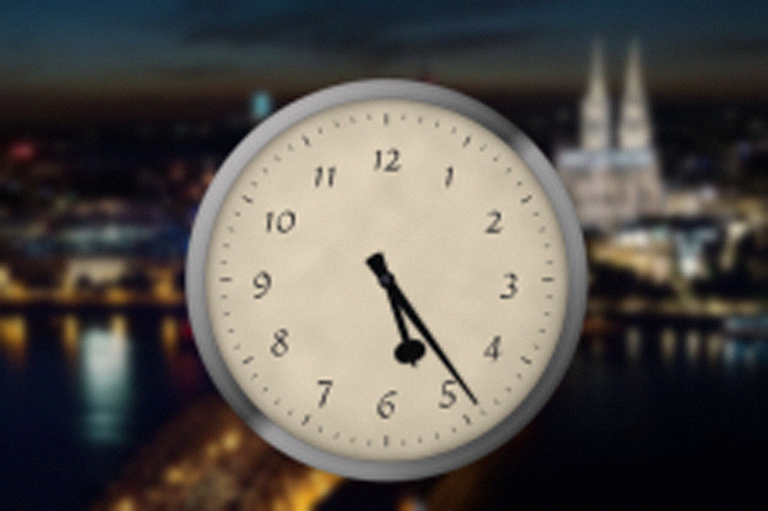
5:24
